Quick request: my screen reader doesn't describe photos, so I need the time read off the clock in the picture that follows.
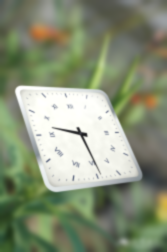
9:29
